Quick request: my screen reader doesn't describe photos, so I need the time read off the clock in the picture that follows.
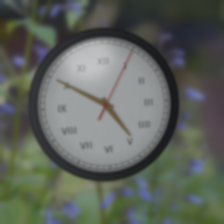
4:50:05
